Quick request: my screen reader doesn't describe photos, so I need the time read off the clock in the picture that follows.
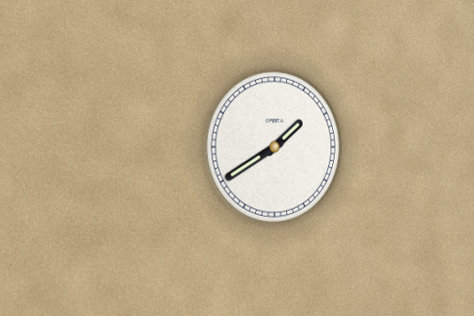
1:40
